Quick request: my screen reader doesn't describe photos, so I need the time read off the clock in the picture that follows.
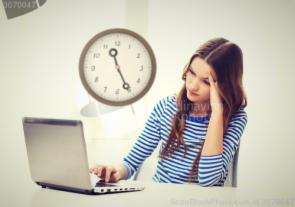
11:26
